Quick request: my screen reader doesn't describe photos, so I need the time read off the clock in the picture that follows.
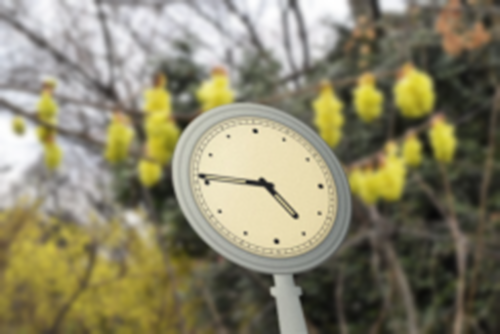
4:46
